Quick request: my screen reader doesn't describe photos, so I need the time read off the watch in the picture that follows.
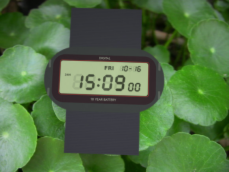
15:09:00
